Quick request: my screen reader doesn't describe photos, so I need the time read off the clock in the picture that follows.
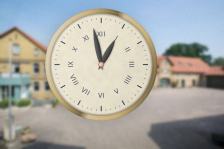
12:58
